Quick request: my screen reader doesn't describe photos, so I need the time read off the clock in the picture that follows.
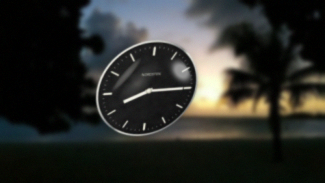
8:15
